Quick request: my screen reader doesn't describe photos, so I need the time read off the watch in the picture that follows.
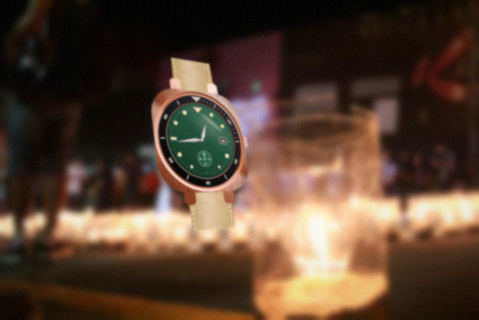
12:44
